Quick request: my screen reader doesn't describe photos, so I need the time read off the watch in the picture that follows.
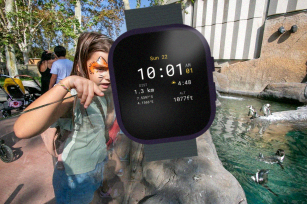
10:01
